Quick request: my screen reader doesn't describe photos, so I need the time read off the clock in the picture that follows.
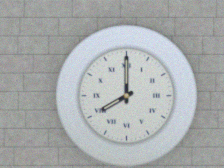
8:00
